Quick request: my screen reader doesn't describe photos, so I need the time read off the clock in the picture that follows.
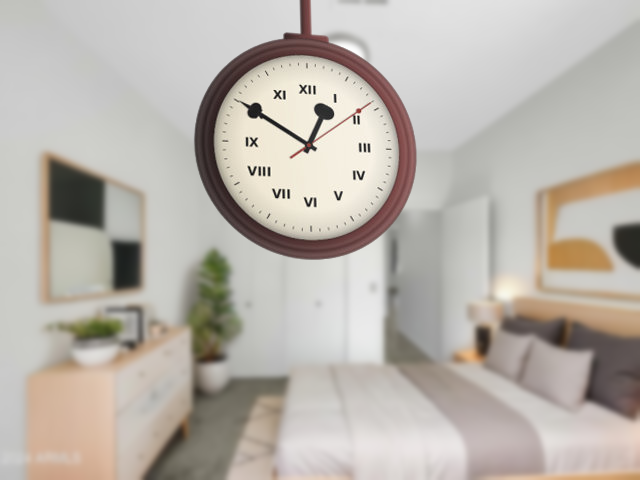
12:50:09
